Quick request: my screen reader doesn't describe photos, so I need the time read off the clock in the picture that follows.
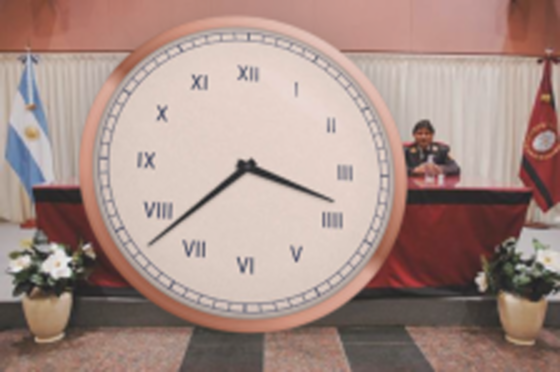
3:38
